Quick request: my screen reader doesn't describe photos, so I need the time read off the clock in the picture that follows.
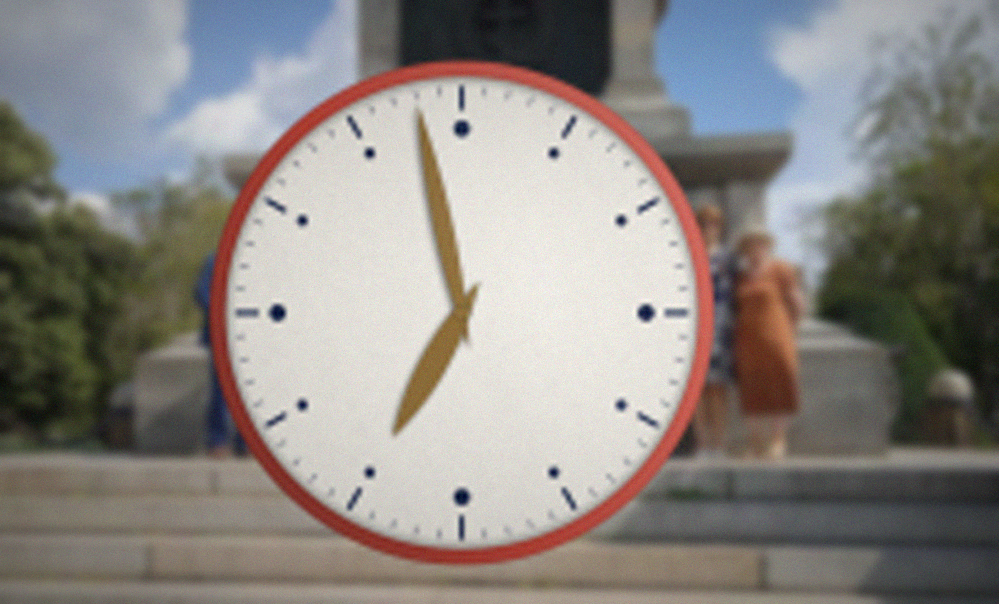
6:58
